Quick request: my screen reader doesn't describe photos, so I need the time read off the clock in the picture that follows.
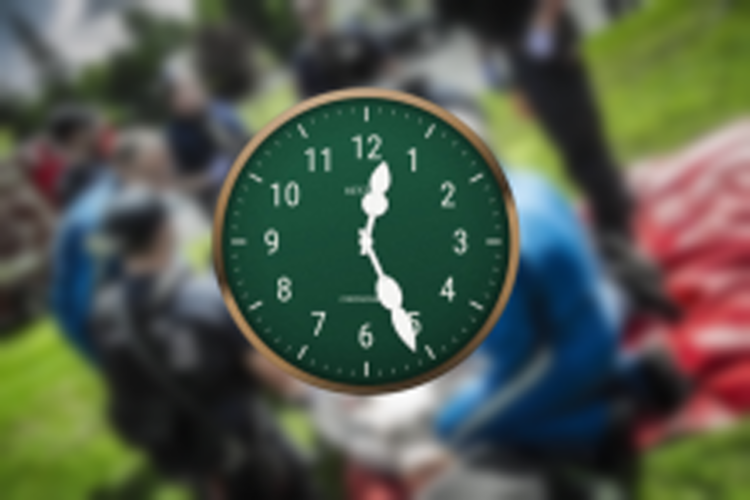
12:26
